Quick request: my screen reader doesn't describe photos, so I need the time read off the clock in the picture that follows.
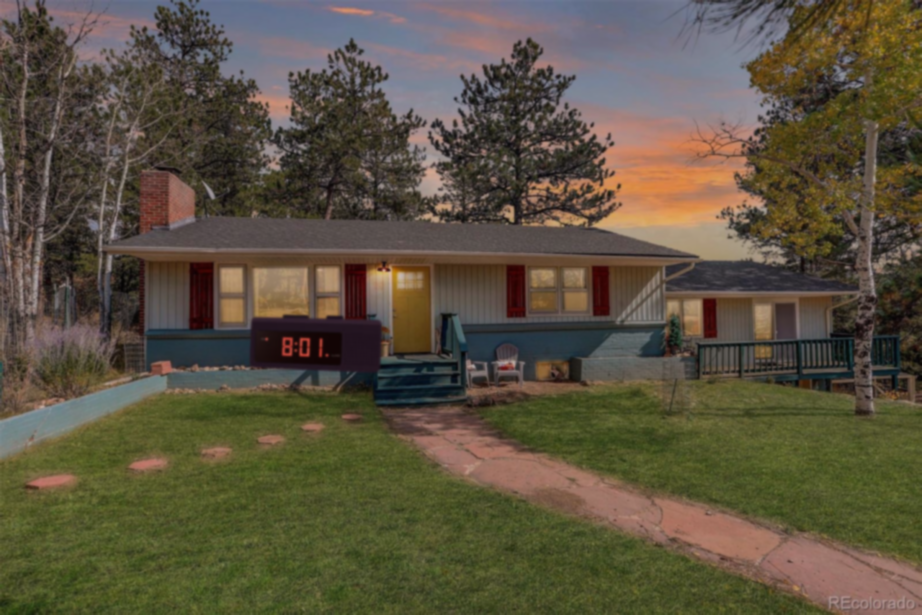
8:01
